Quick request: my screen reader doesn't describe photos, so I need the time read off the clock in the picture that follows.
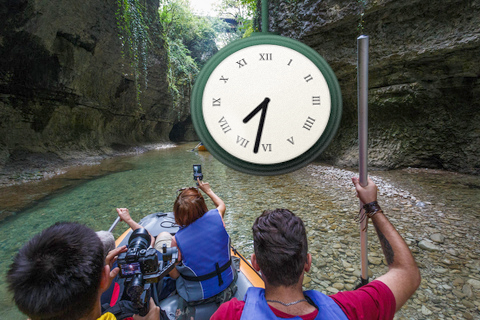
7:32
